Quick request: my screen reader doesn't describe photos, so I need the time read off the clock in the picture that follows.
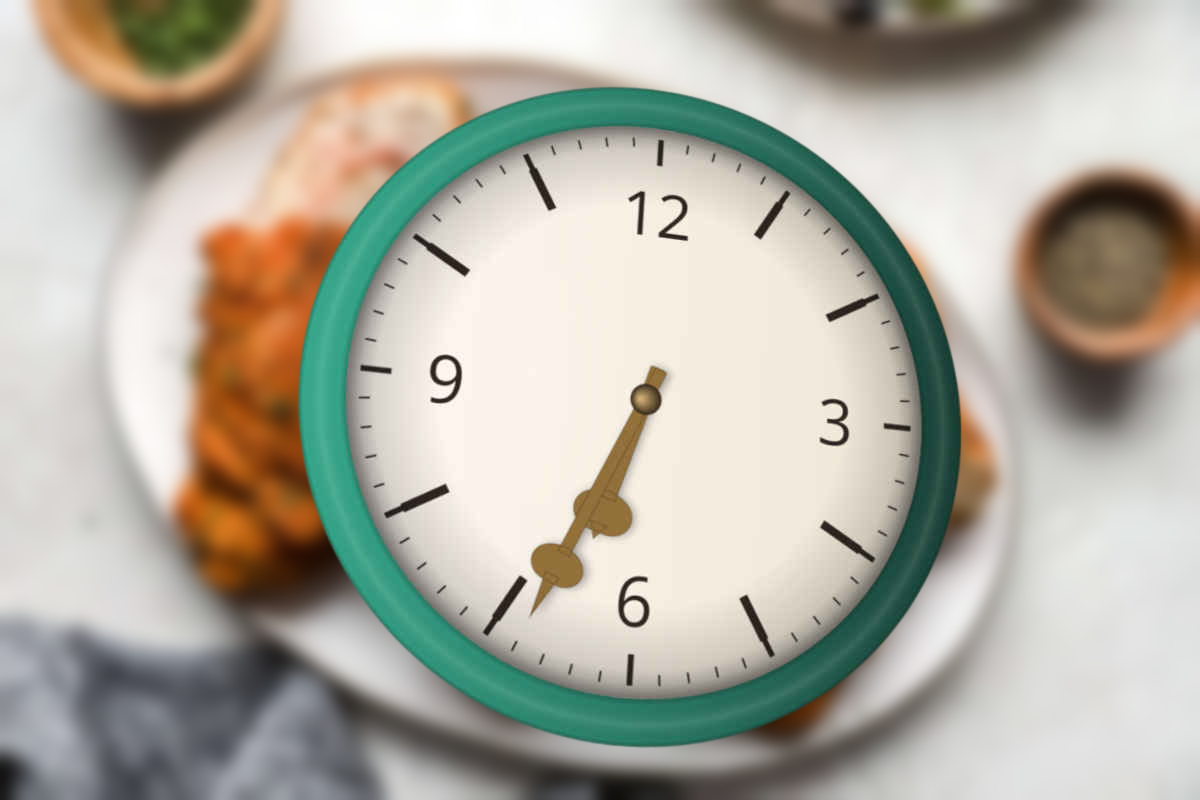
6:34
